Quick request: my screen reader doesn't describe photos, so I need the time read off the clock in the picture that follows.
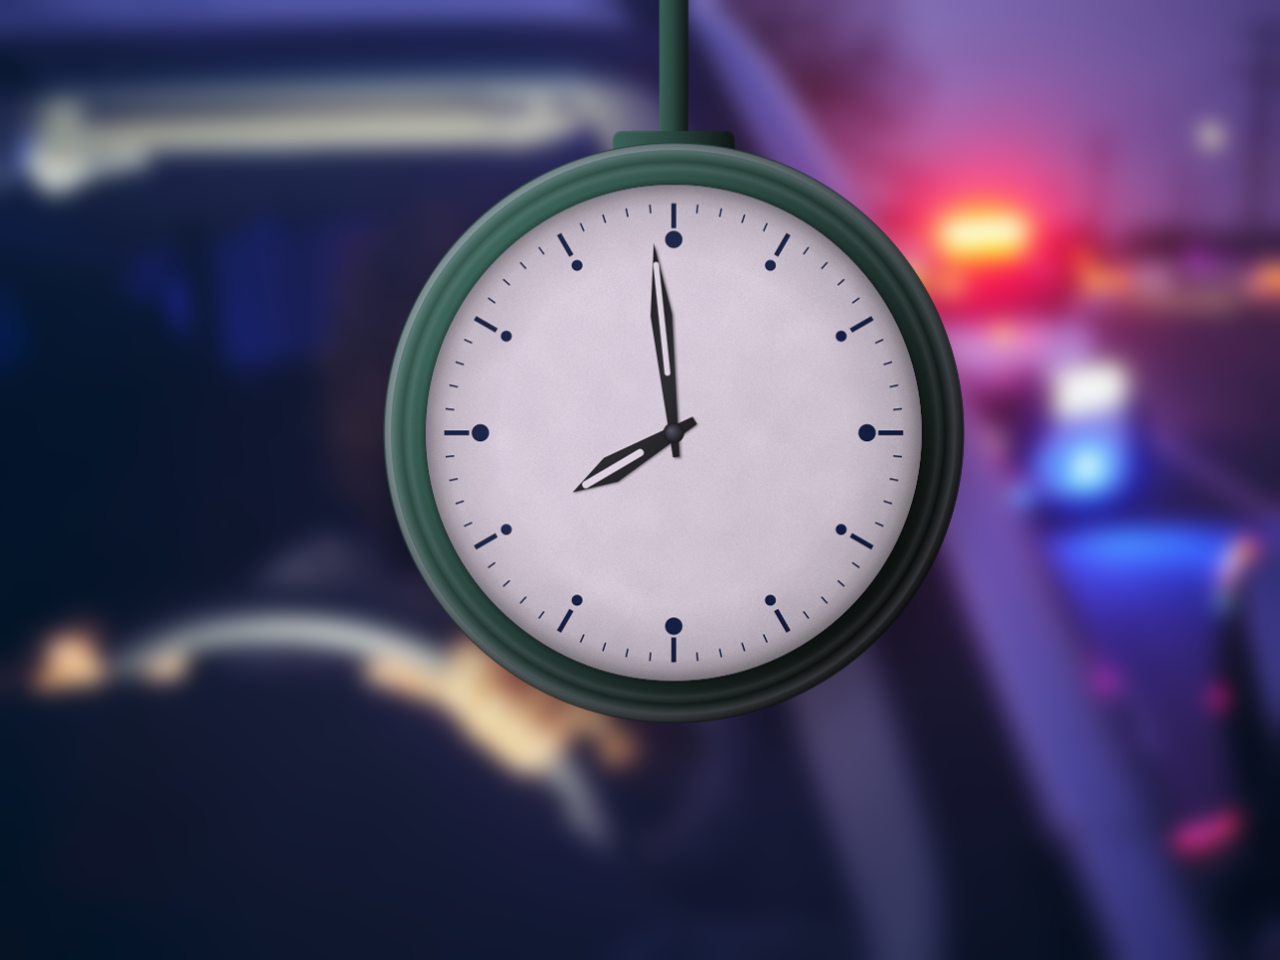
7:59
